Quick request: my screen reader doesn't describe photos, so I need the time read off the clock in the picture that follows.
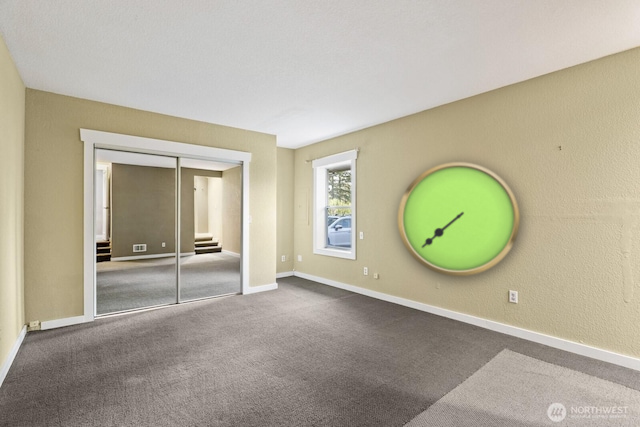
7:38
